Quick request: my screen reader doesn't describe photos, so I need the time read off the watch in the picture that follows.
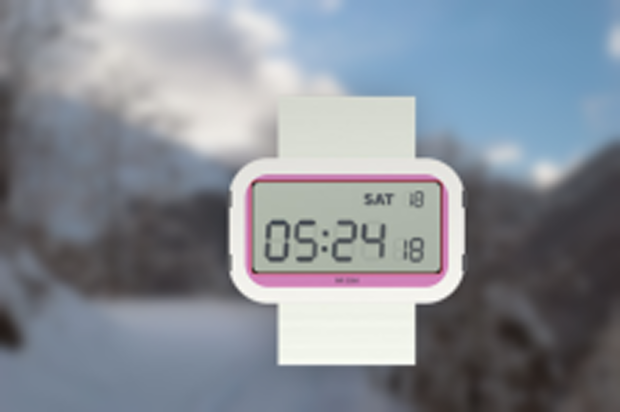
5:24:18
